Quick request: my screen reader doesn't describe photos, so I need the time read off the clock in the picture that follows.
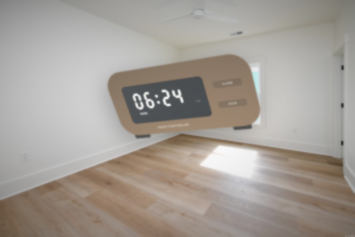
6:24
